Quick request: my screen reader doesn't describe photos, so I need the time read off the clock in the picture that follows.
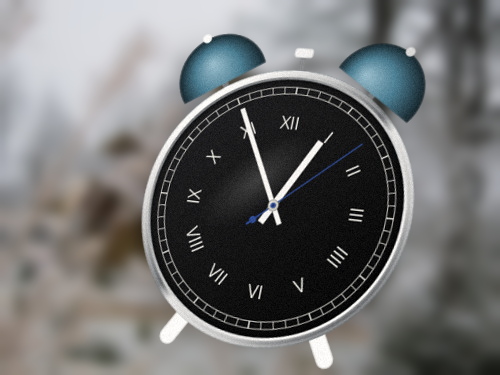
12:55:08
